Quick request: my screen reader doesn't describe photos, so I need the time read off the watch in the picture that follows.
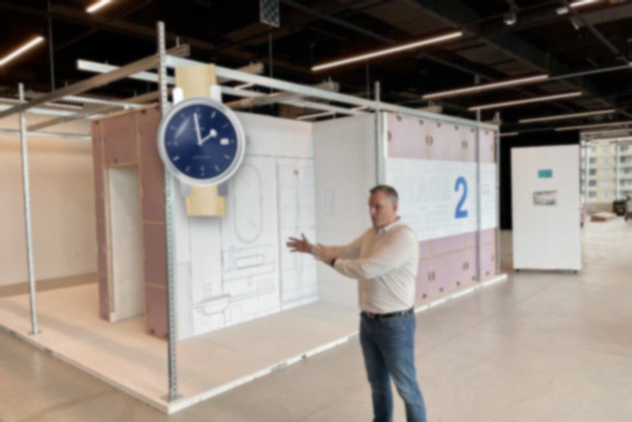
1:59
